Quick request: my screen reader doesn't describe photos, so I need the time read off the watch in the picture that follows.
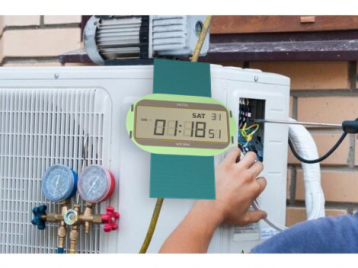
1:18:51
